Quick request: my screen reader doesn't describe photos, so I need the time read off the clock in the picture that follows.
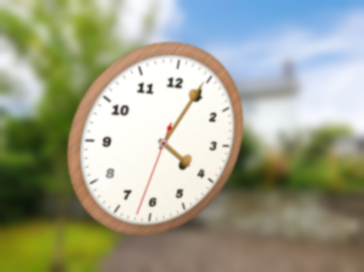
4:04:32
